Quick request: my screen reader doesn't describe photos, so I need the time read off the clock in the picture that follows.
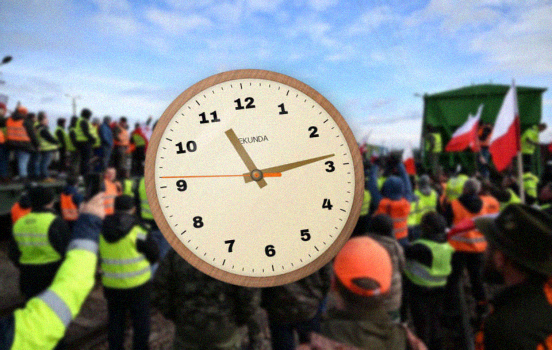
11:13:46
